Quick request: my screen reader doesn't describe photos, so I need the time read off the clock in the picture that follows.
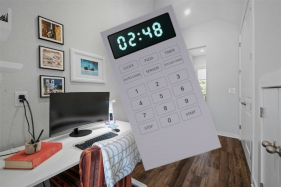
2:48
